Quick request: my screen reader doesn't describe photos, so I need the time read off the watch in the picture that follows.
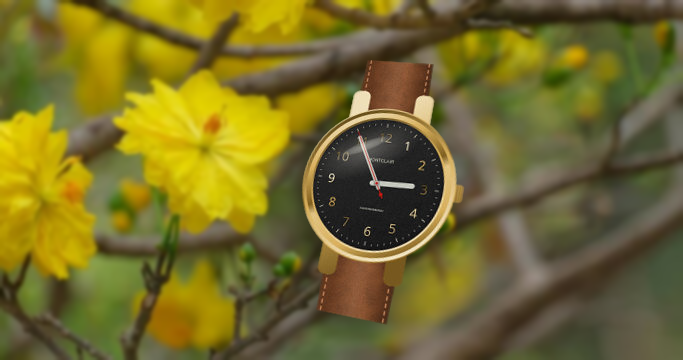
2:54:55
